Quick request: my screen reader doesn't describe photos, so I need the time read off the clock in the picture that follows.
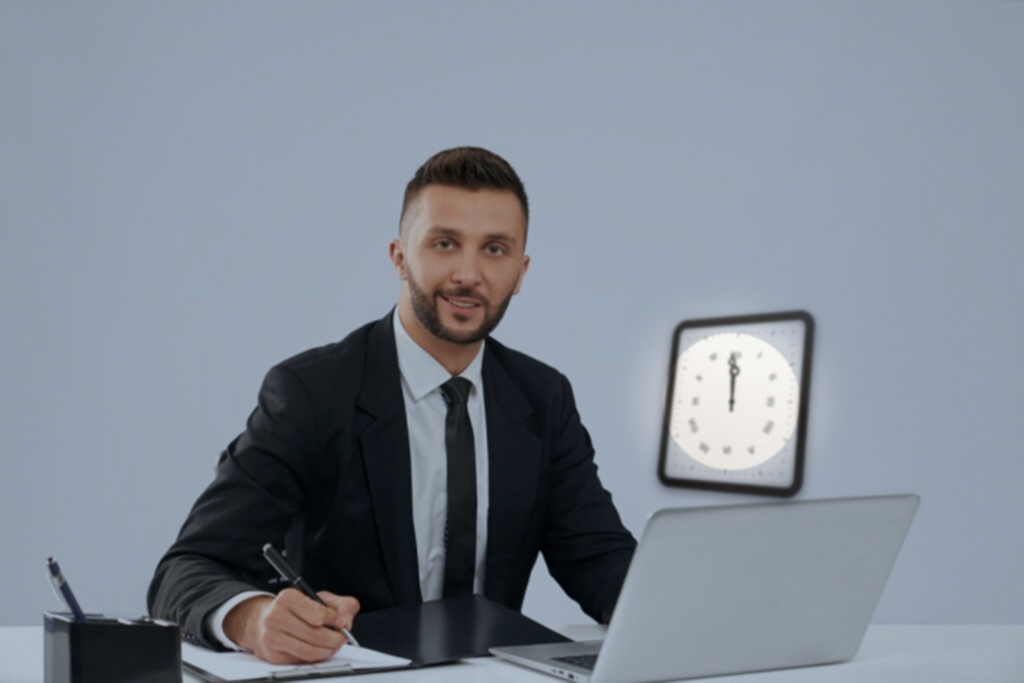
11:59
